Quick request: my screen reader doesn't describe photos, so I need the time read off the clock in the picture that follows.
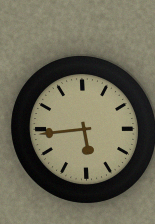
5:44
